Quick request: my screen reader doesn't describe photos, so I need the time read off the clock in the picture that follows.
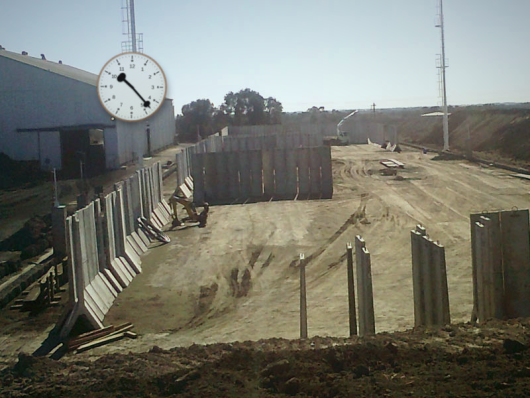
10:23
